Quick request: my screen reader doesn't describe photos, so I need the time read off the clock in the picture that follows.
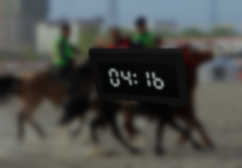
4:16
